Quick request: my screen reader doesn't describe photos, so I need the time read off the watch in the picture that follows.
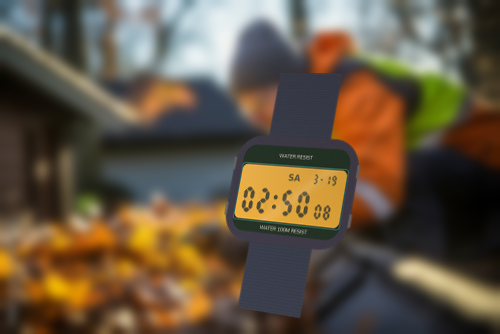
2:50:08
